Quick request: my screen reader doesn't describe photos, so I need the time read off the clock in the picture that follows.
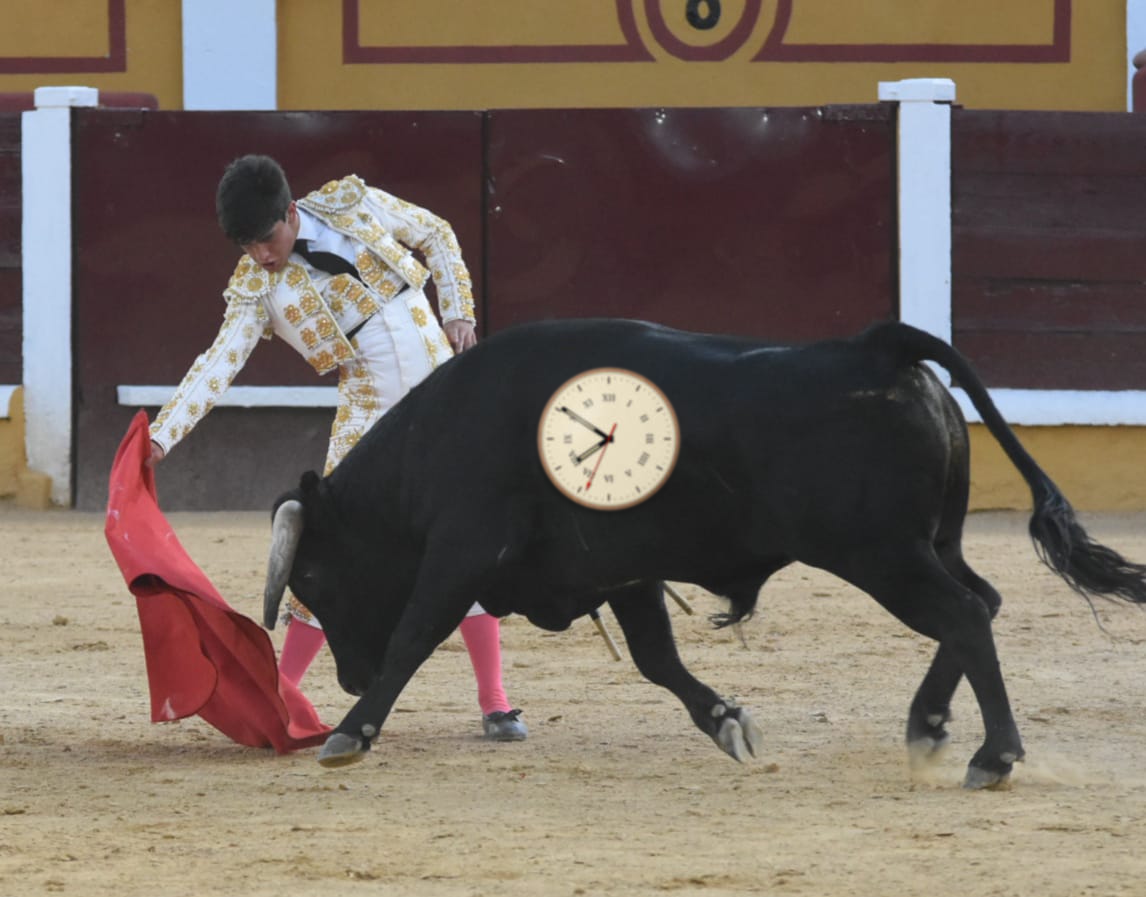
7:50:34
